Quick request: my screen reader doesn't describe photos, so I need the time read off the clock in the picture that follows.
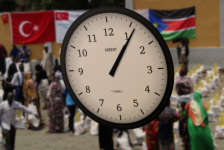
1:06
